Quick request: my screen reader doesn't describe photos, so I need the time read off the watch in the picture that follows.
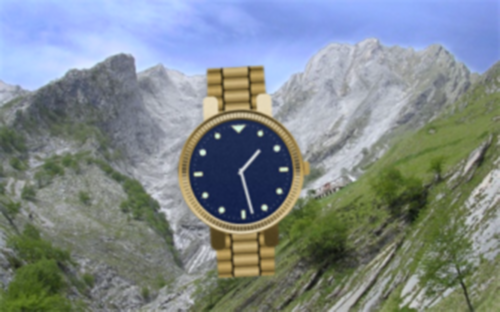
1:28
